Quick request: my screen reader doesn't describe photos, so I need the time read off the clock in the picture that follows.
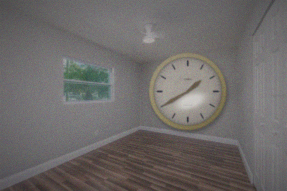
1:40
